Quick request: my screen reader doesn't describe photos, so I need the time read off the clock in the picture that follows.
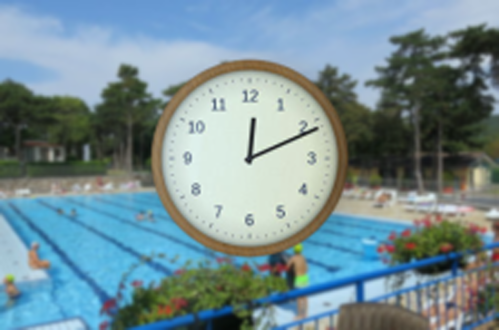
12:11
